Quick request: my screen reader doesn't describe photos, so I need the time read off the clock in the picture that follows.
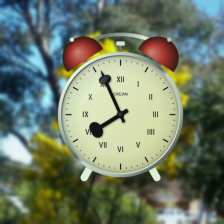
7:56
